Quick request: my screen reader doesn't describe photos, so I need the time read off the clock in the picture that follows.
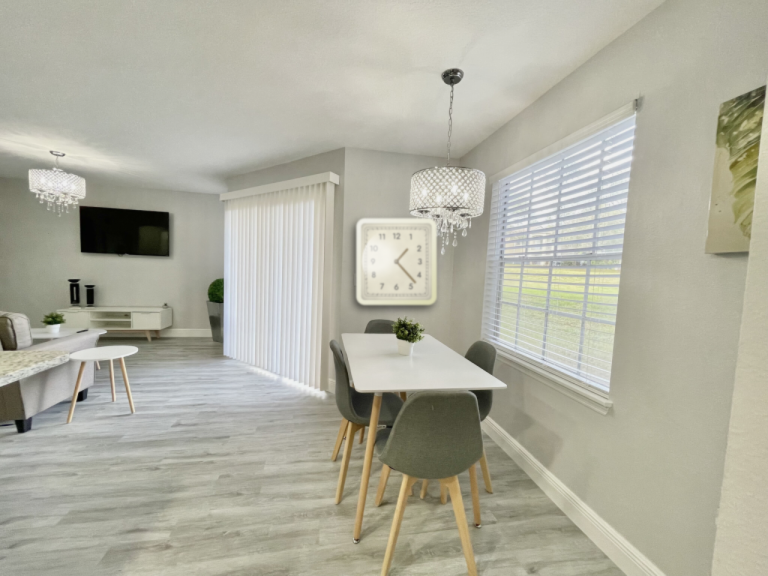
1:23
